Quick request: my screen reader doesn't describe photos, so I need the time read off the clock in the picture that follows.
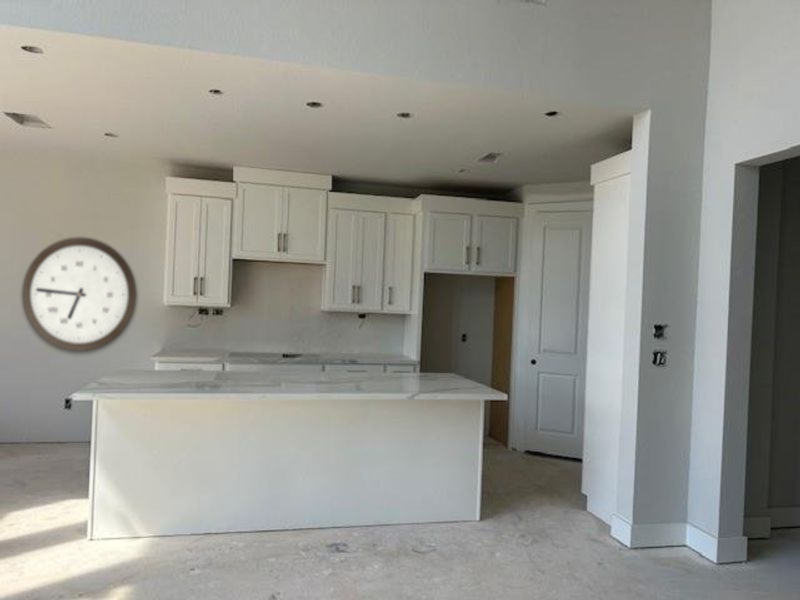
6:46
